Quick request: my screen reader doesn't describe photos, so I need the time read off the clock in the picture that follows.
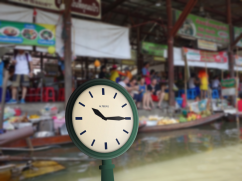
10:15
